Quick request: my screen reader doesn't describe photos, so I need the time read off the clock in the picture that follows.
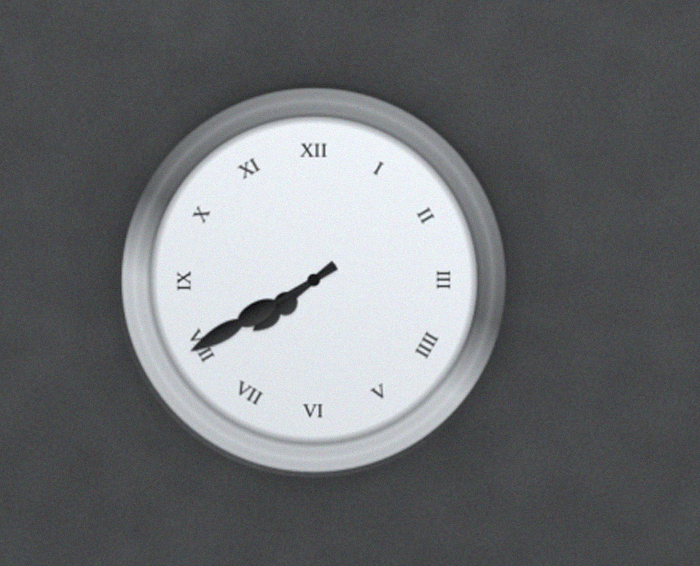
7:40
